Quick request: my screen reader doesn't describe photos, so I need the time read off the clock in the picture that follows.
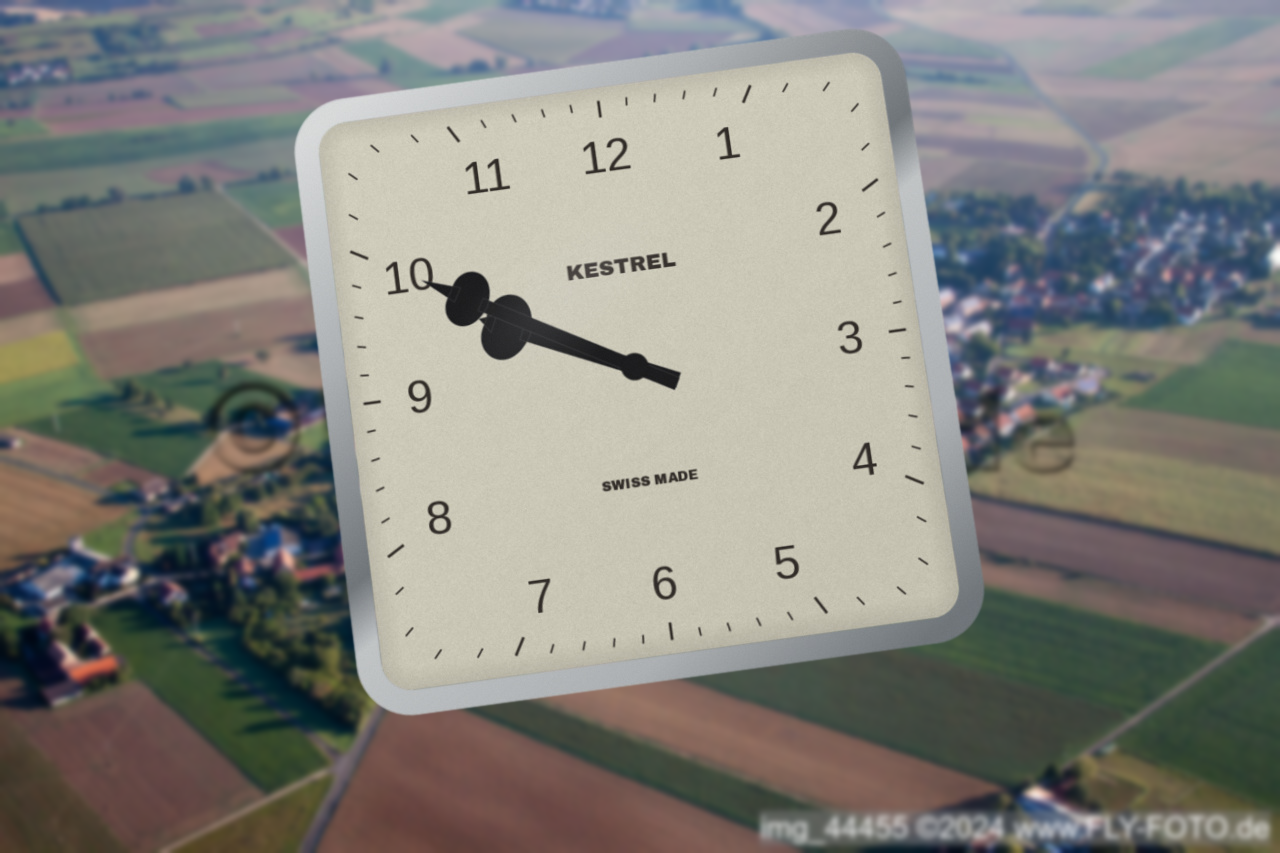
9:50
